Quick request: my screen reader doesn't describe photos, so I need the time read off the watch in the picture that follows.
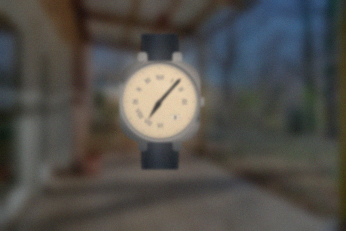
7:07
